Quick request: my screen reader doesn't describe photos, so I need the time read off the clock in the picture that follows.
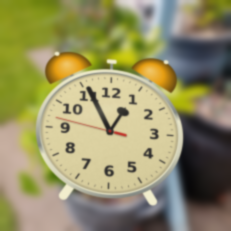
12:55:47
